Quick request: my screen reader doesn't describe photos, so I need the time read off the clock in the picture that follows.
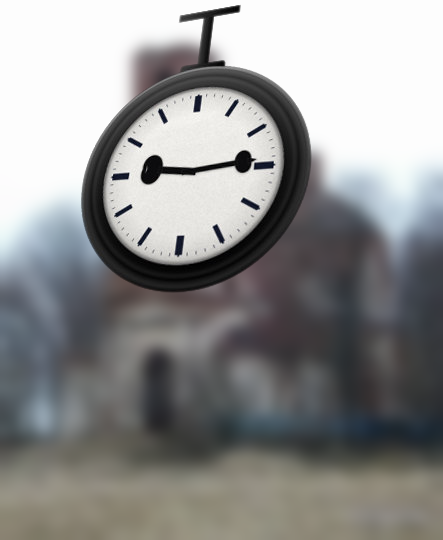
9:14
